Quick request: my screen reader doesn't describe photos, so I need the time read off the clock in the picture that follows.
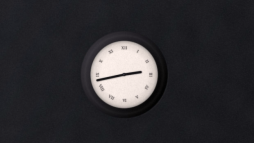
2:43
